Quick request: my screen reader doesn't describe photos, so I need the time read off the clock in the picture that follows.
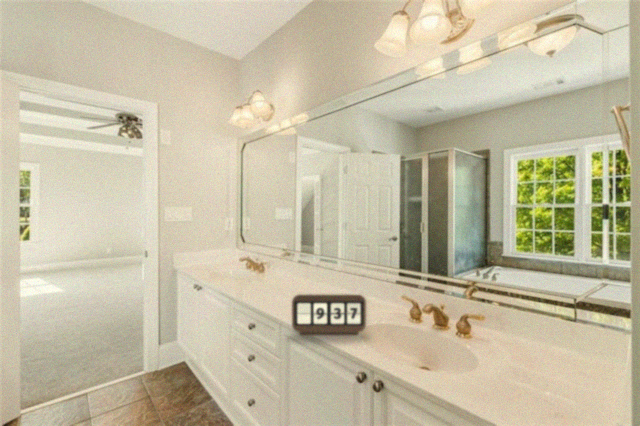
9:37
